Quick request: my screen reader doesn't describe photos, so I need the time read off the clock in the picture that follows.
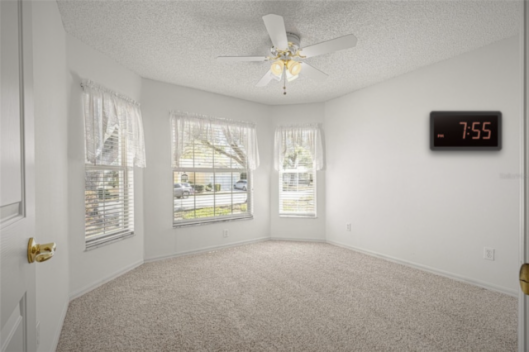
7:55
